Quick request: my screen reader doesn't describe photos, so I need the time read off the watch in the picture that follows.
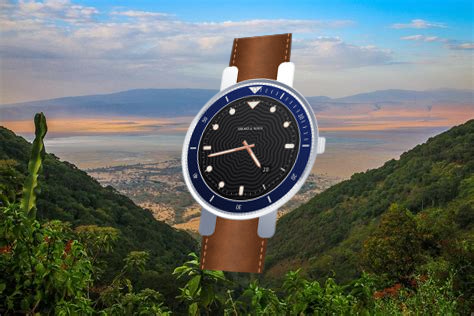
4:43
